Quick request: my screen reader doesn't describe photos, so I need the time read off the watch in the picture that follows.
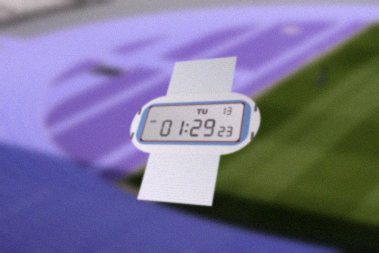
1:29
